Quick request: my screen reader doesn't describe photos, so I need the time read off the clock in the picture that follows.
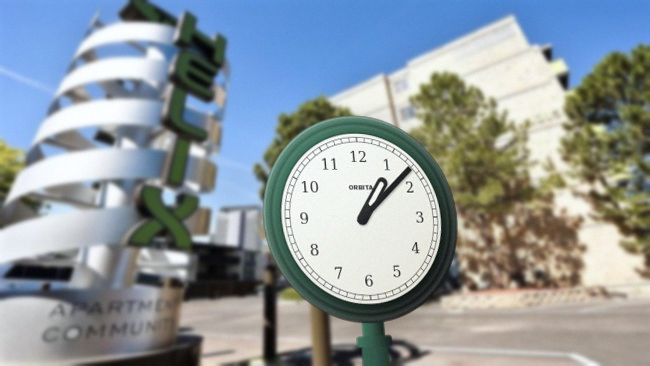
1:08
